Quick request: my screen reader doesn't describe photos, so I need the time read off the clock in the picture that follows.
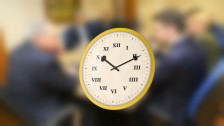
10:11
